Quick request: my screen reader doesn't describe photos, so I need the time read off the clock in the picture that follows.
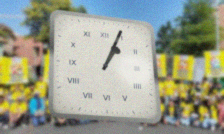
1:04
